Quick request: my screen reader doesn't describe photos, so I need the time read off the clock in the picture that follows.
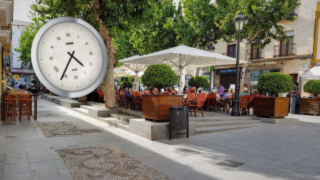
4:36
